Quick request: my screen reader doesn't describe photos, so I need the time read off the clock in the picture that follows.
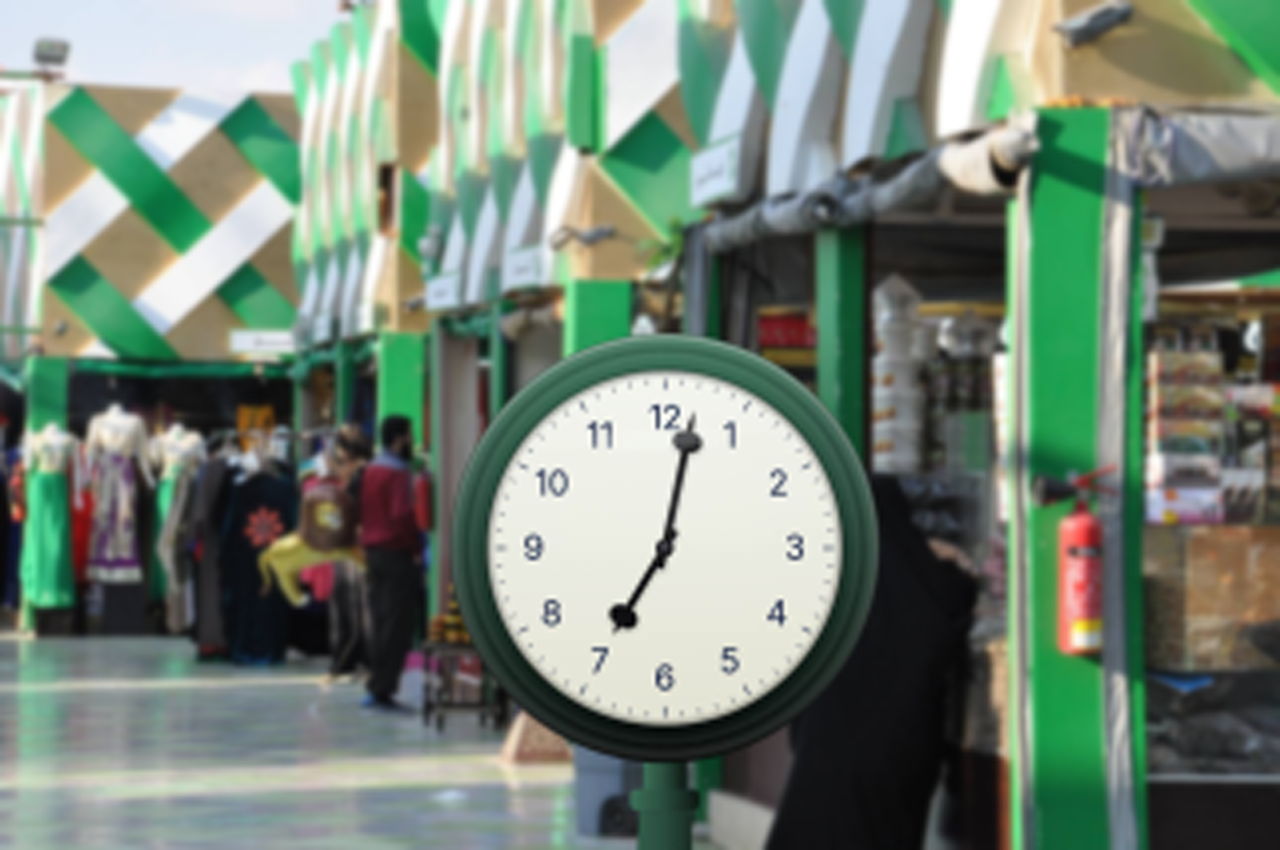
7:02
